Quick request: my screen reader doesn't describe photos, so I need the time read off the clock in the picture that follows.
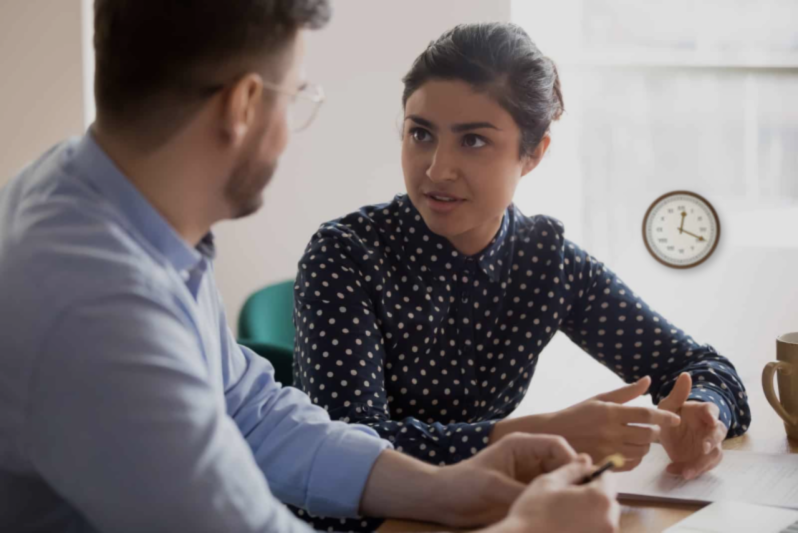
12:19
